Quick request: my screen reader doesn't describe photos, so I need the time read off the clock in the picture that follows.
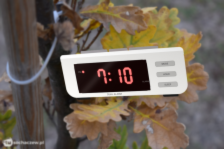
7:10
